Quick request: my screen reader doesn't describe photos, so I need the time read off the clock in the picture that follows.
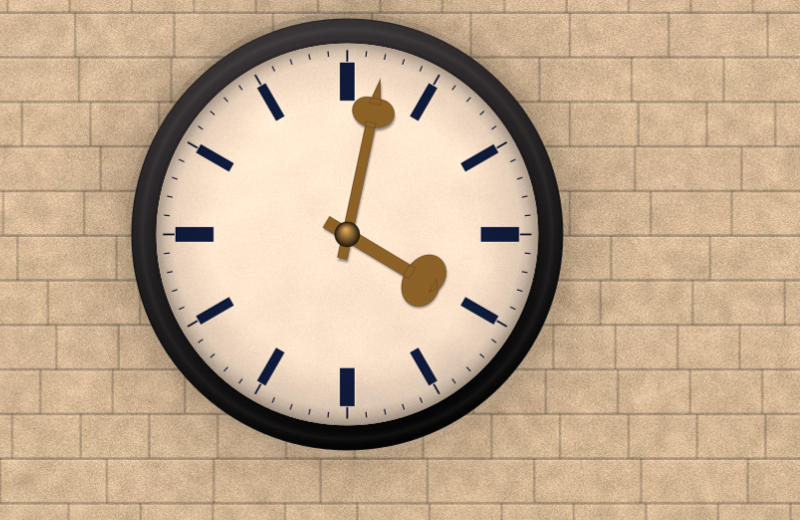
4:02
